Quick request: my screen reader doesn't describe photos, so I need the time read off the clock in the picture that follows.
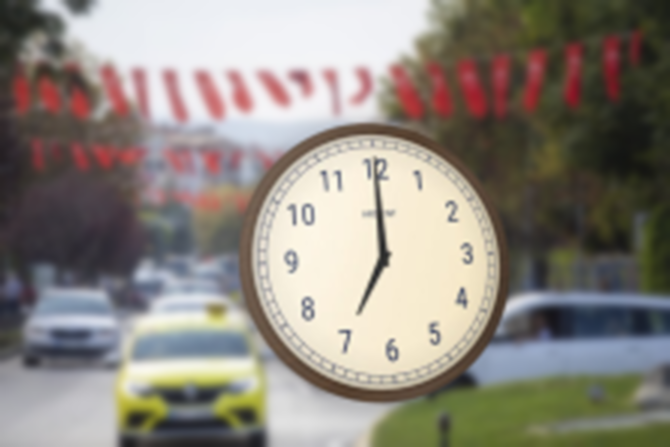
7:00
